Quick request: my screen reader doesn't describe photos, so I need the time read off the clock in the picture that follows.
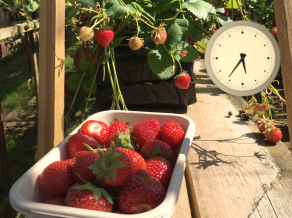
5:36
